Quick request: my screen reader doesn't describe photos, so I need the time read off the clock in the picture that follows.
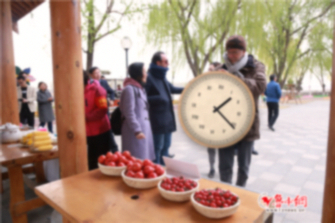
1:21
